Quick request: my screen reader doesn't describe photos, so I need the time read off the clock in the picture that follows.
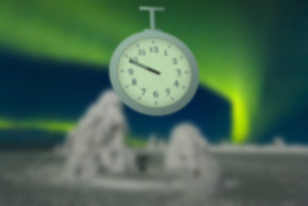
9:49
